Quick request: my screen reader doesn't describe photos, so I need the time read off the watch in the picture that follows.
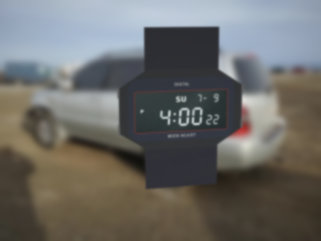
4:00
